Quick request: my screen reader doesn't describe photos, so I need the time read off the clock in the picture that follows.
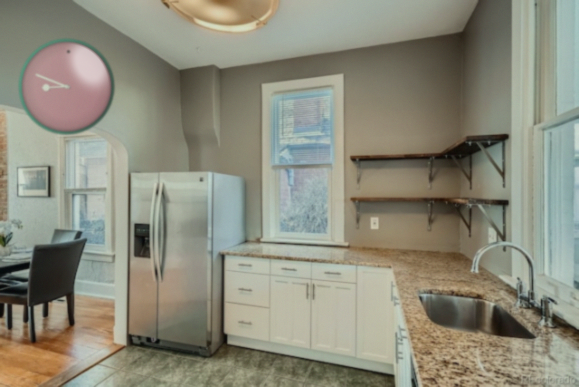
8:48
